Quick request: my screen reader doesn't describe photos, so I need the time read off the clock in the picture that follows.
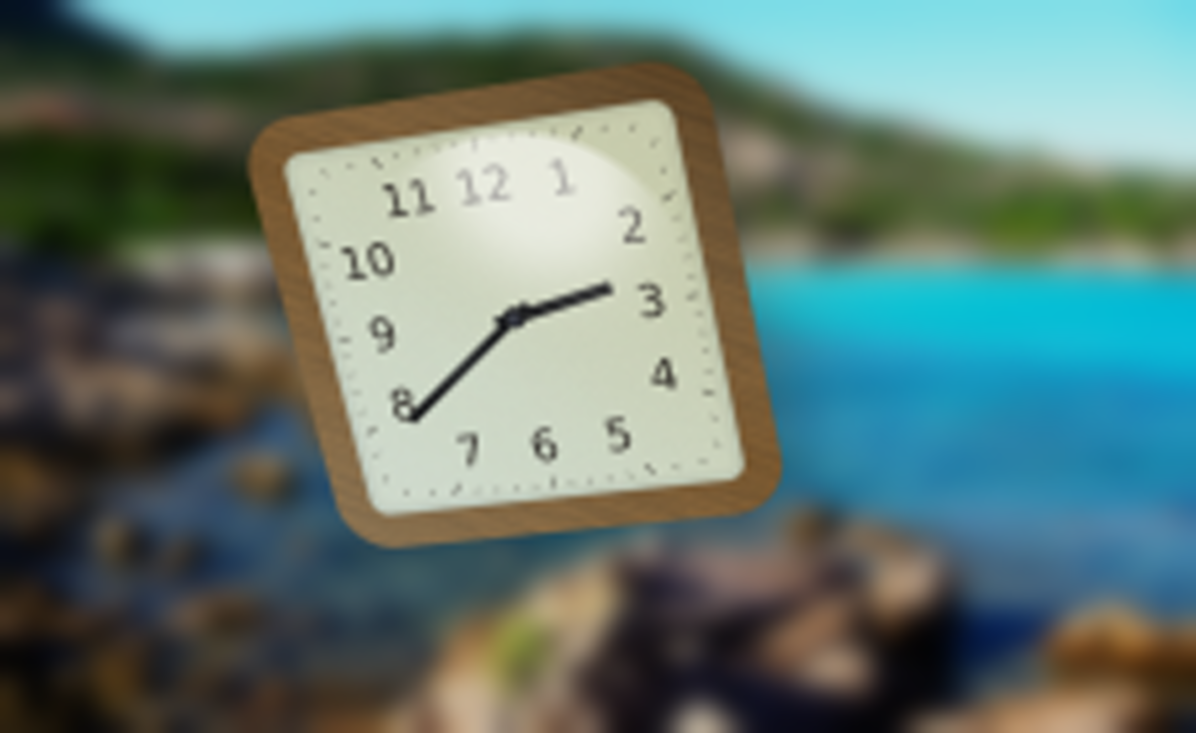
2:39
